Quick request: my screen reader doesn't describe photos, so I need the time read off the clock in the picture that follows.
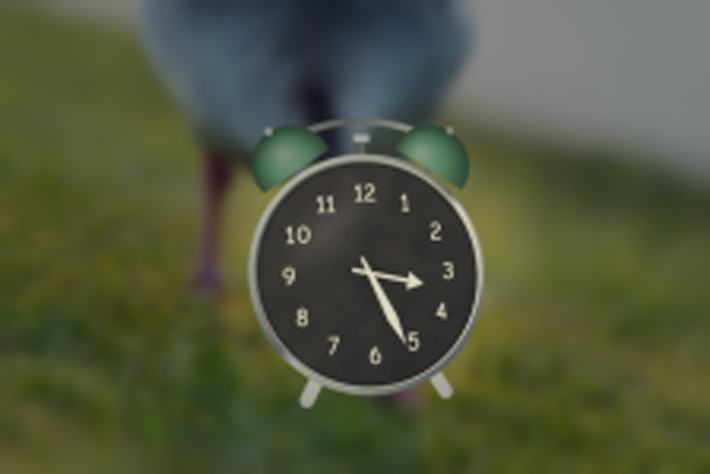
3:26
